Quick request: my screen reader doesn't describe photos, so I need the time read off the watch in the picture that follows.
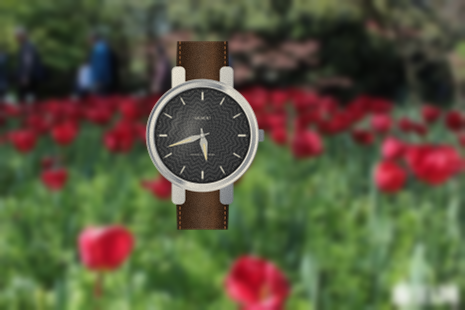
5:42
